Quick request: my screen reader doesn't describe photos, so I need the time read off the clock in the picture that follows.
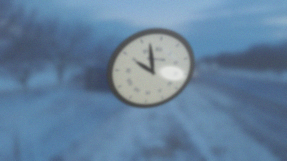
9:57
